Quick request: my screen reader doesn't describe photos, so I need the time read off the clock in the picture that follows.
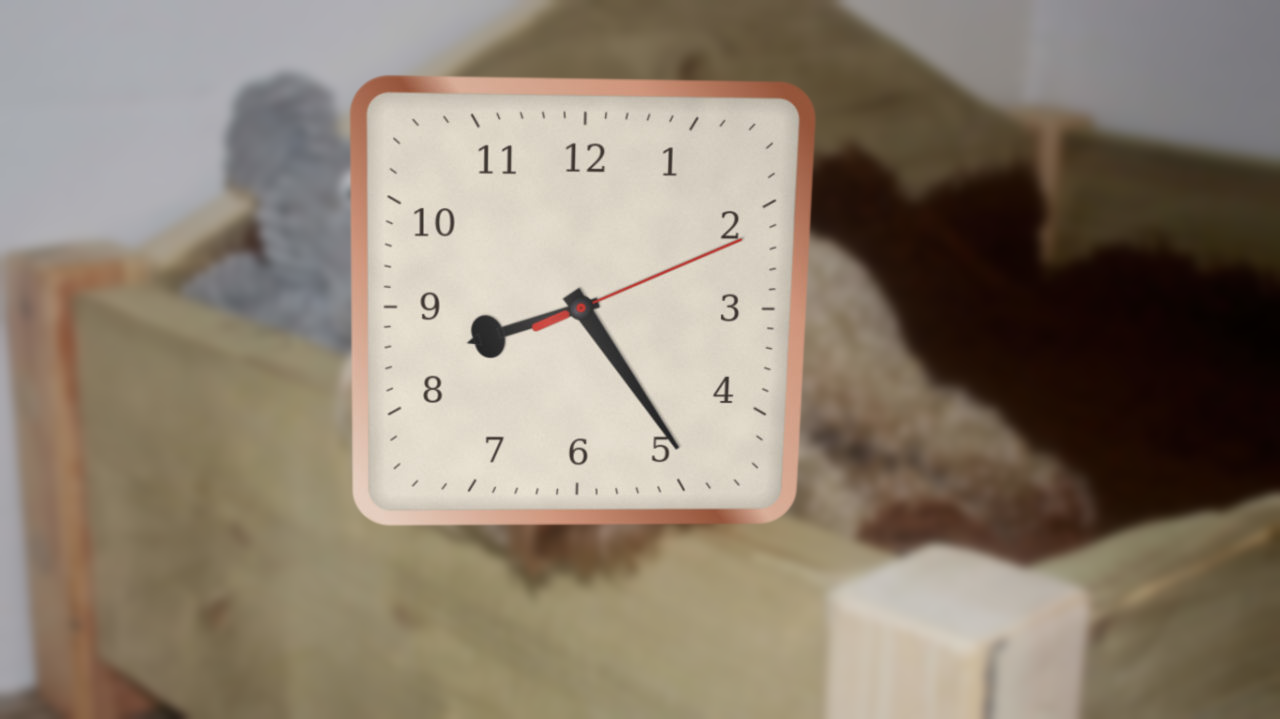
8:24:11
